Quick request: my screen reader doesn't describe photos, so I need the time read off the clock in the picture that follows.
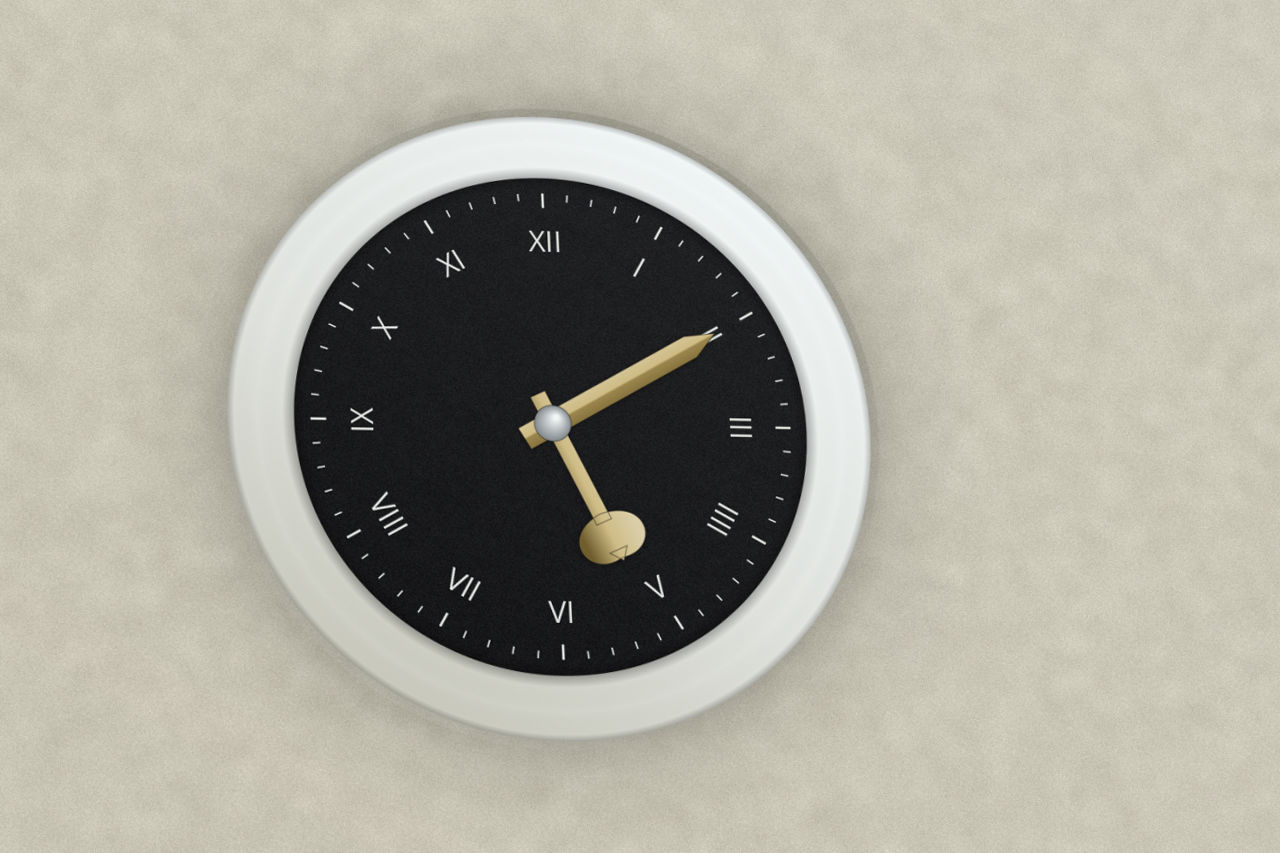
5:10
